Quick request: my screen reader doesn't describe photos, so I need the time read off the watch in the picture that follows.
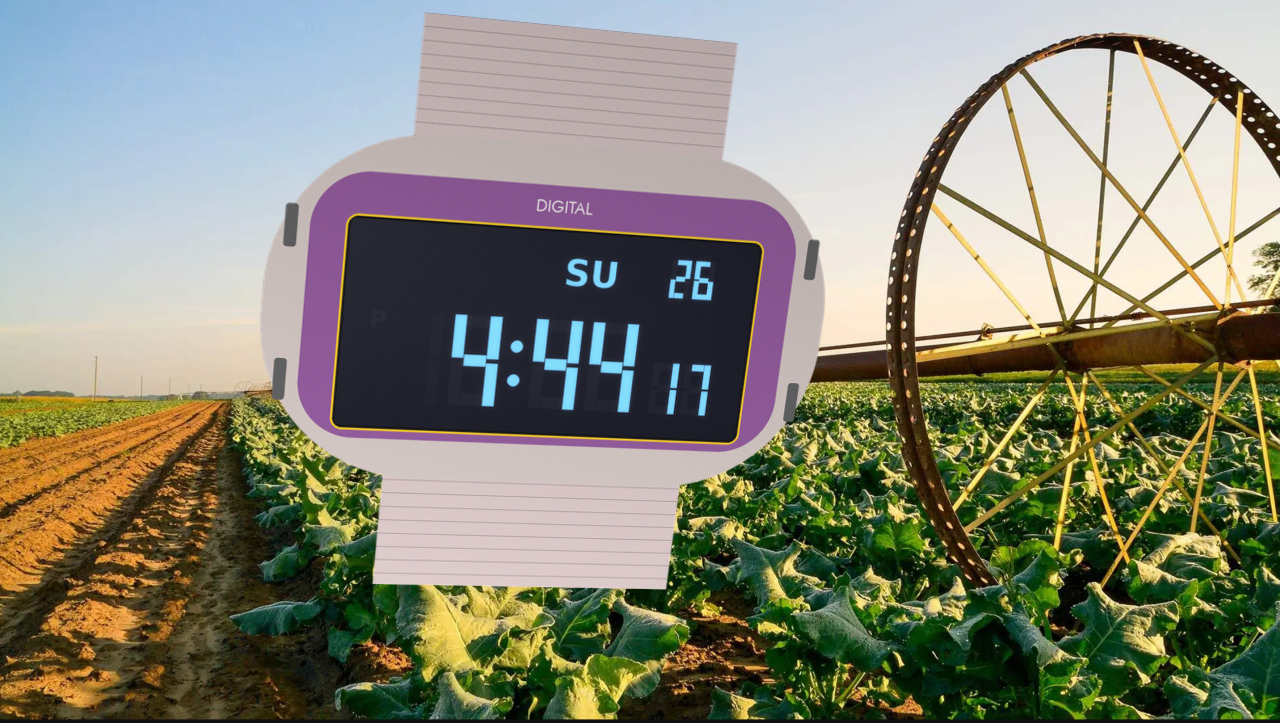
4:44:17
